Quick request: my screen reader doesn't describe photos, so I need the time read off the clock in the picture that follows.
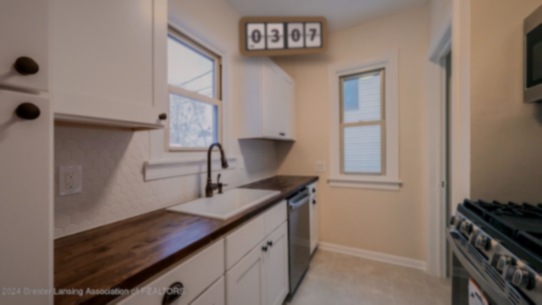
3:07
